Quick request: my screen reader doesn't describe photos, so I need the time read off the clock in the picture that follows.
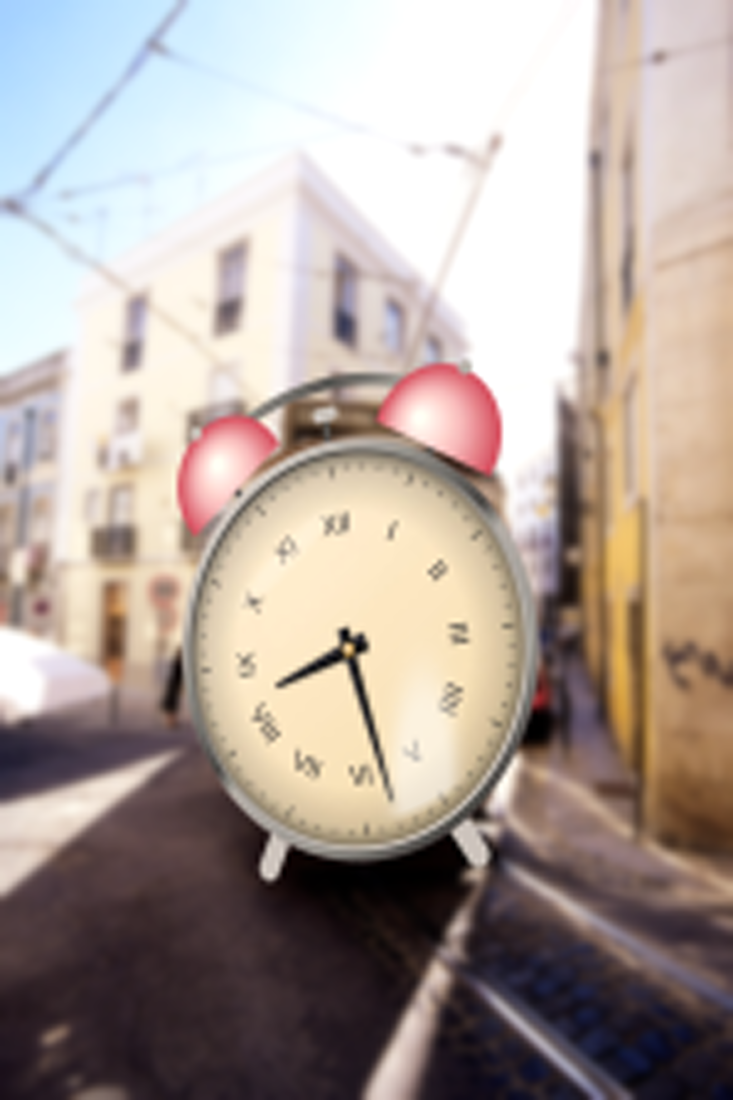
8:28
